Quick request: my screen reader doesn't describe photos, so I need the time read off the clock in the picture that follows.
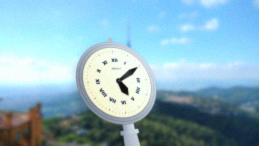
5:10
